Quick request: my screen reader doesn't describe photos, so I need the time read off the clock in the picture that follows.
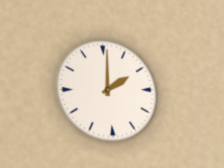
2:01
